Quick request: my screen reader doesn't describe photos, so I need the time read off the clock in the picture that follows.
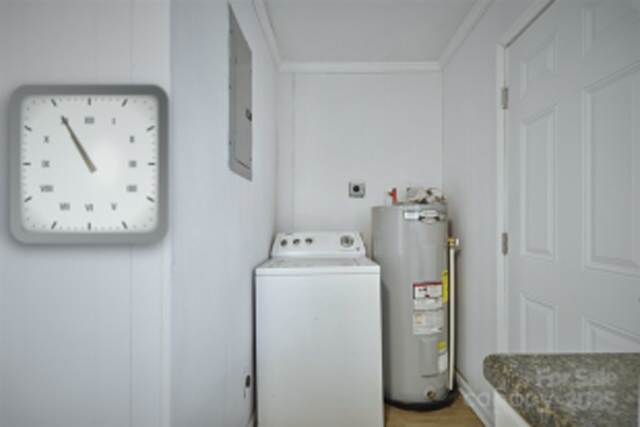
10:55
